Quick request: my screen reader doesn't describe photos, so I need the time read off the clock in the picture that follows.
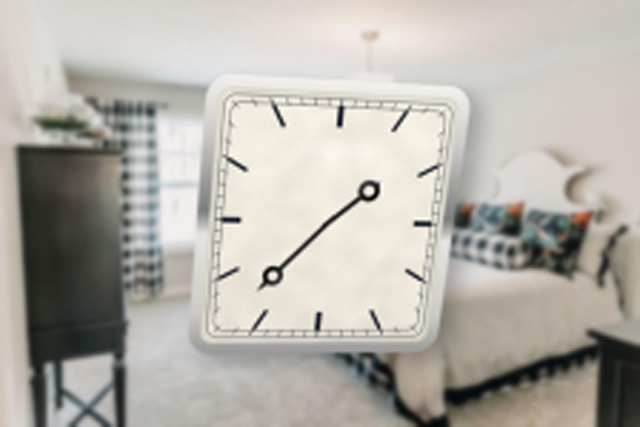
1:37
